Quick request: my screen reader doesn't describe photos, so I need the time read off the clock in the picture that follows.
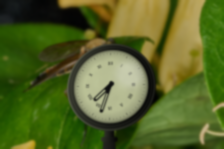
7:33
